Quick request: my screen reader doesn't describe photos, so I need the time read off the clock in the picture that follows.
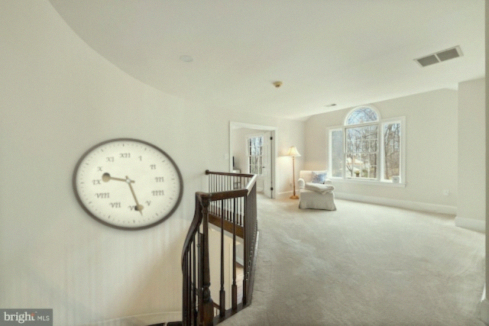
9:28
